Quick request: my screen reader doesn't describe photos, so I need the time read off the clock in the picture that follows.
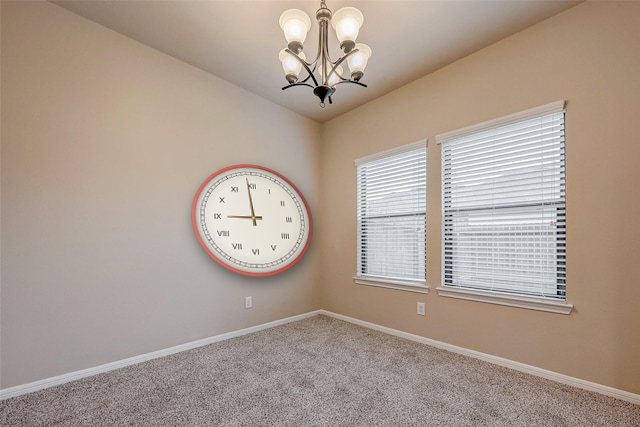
8:59
